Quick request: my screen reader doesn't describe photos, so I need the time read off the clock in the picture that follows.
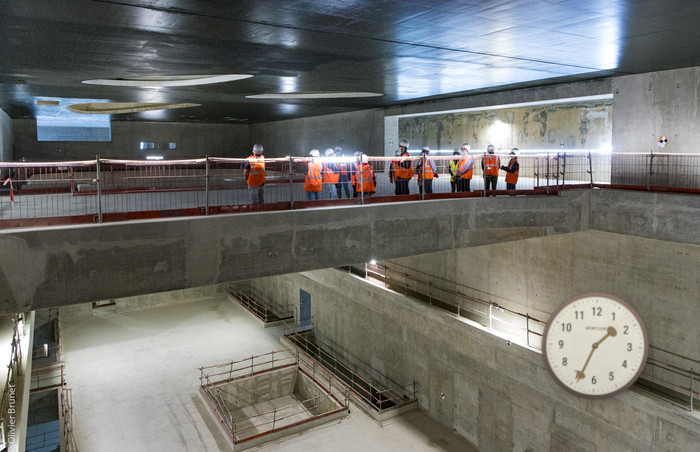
1:34
